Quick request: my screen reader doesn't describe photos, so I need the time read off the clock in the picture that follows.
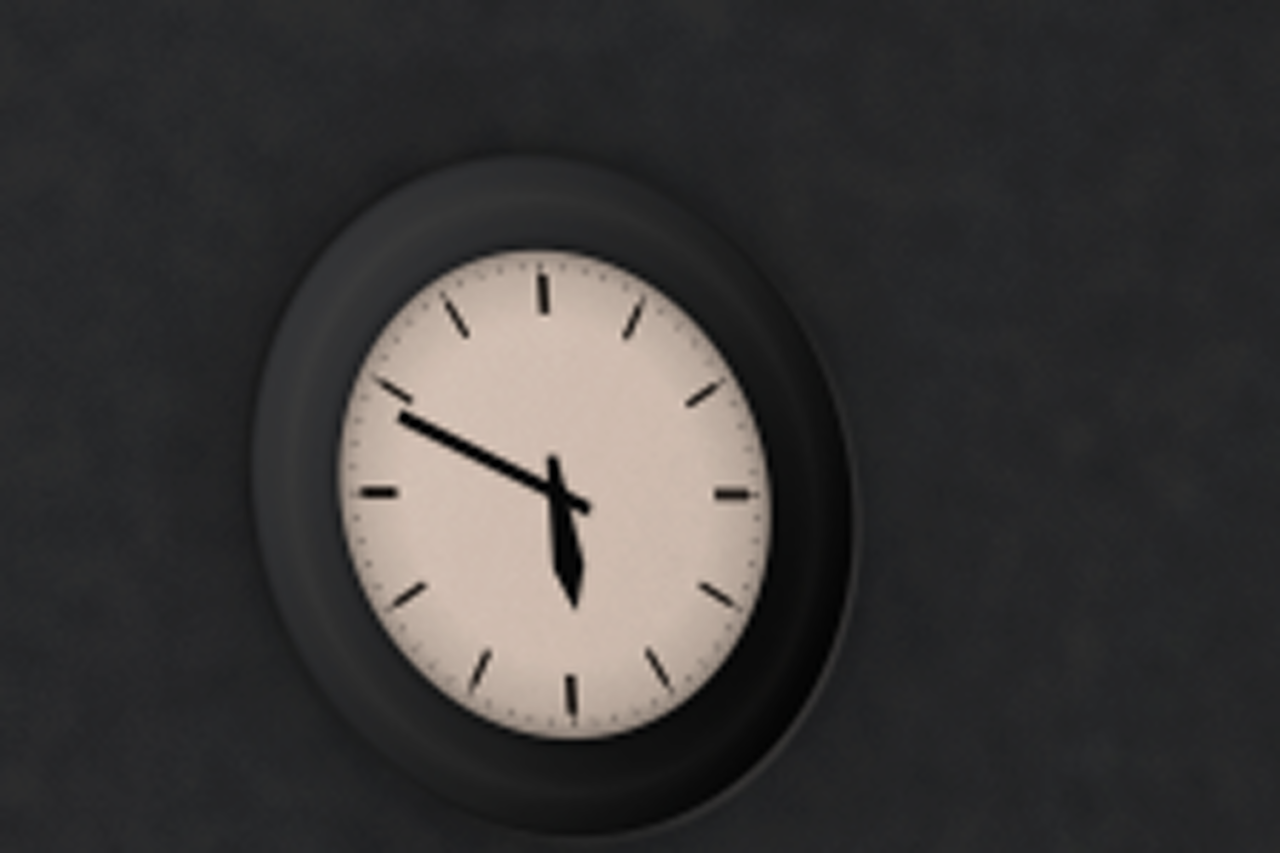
5:49
